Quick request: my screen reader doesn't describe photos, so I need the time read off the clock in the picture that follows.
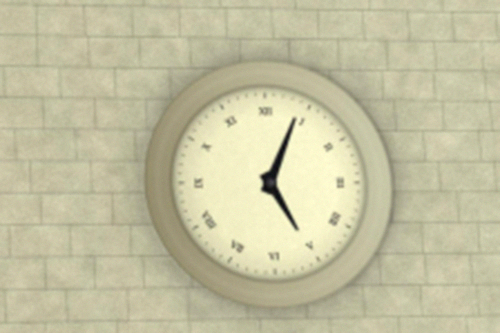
5:04
